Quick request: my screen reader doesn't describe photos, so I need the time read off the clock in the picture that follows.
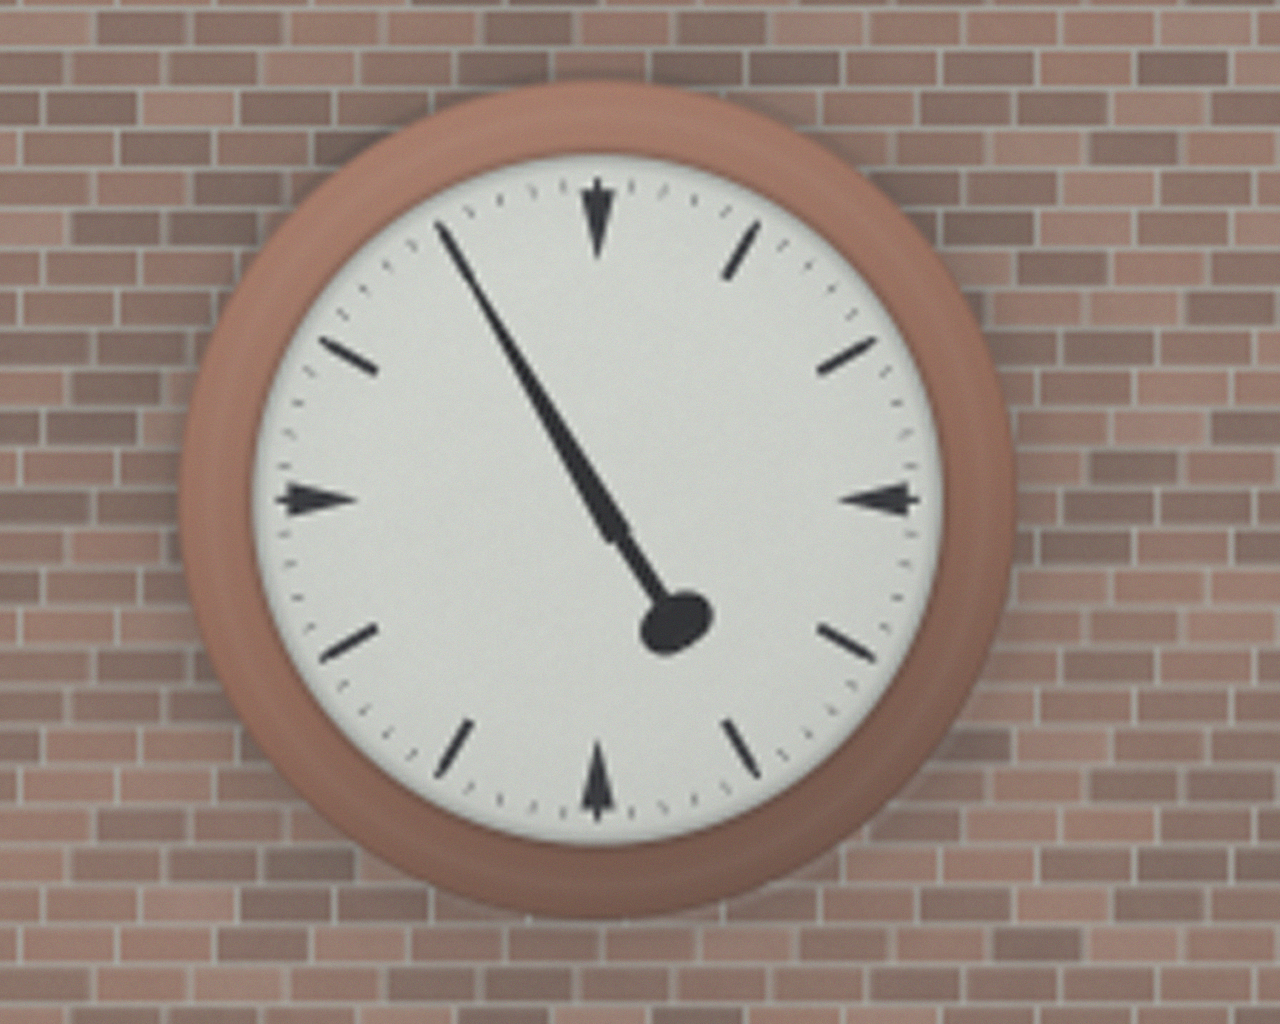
4:55
